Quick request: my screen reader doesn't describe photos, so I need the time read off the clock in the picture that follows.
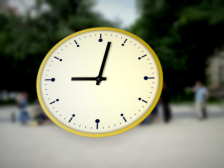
9:02
